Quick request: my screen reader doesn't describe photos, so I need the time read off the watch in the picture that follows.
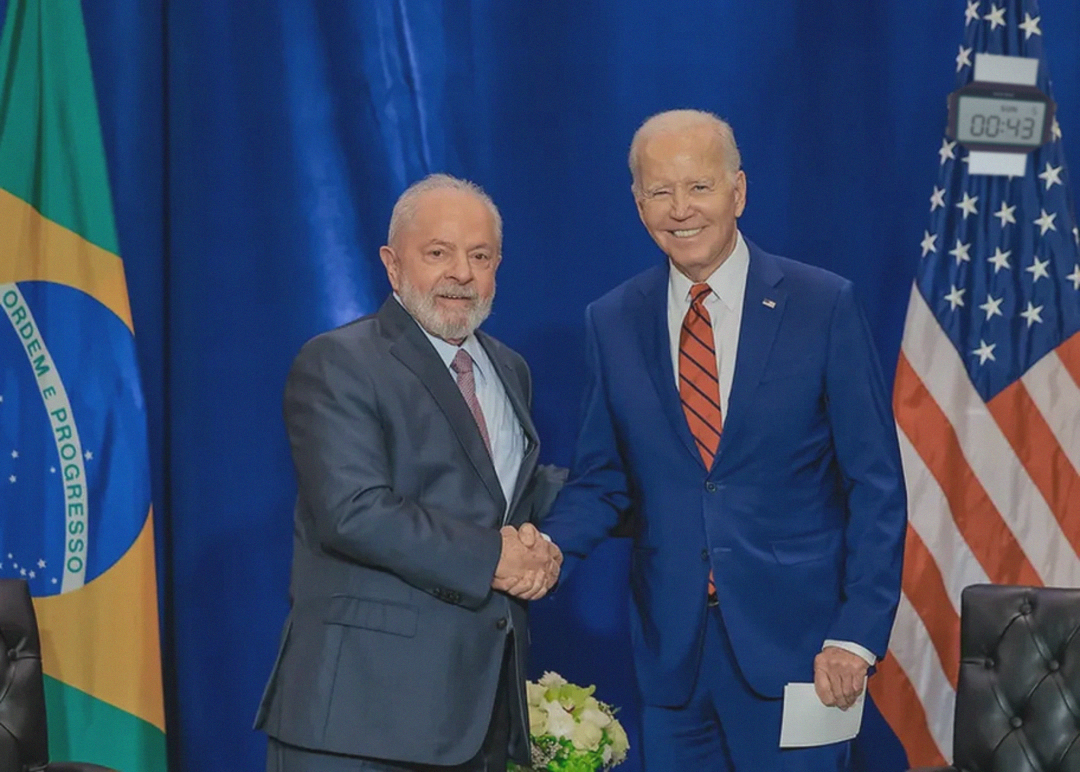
0:43
